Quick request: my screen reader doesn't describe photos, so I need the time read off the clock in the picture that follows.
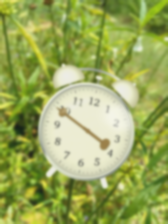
3:49
